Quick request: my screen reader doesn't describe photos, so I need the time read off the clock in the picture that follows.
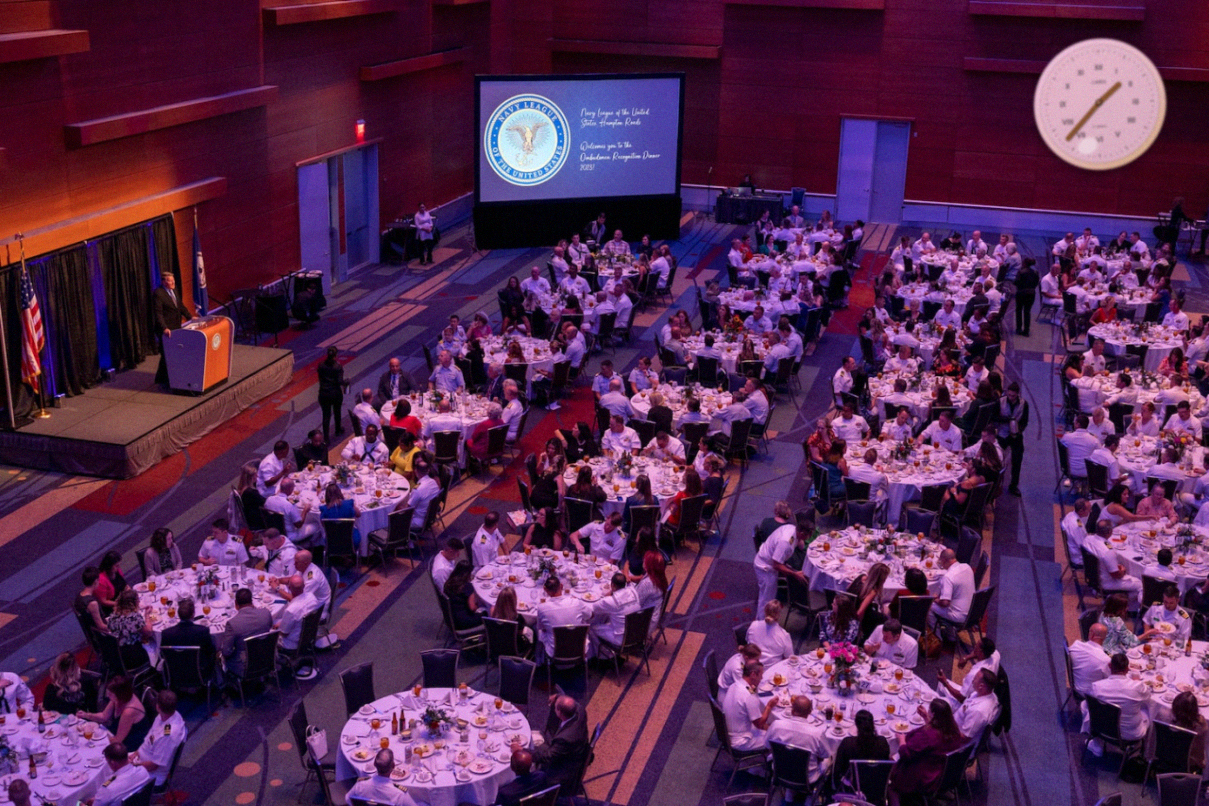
1:37
